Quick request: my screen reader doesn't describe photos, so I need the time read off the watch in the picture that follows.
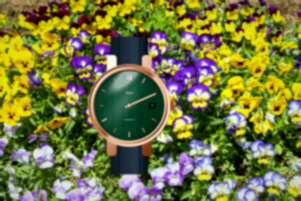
2:11
